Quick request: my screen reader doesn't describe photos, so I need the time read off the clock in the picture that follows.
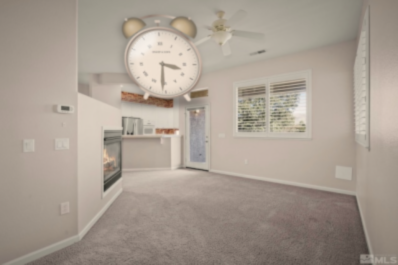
3:31
